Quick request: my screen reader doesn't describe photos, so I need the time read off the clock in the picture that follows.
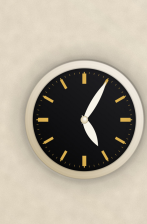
5:05
